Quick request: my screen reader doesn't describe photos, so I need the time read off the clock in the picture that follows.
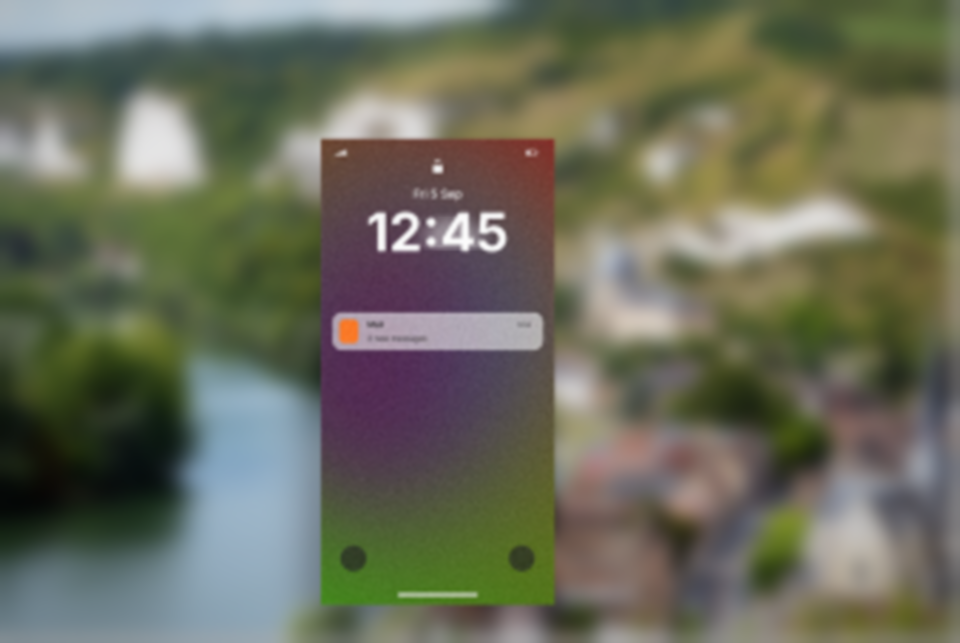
12:45
